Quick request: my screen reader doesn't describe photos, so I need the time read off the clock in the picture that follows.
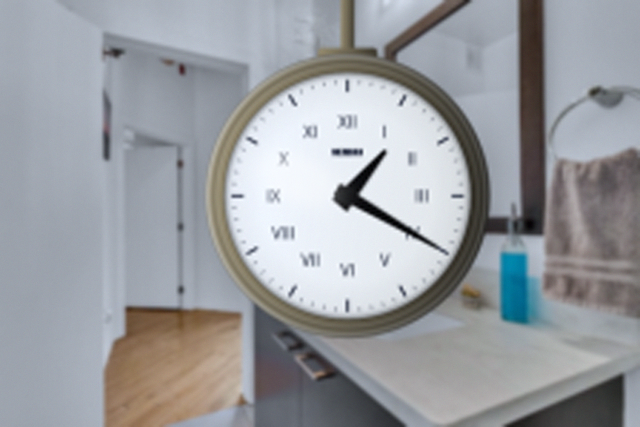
1:20
